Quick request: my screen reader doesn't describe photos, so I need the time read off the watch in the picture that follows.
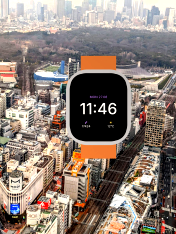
11:46
